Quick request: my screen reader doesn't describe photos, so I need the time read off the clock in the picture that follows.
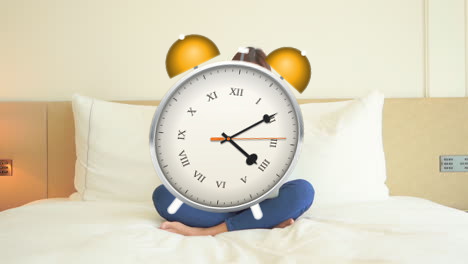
4:09:14
